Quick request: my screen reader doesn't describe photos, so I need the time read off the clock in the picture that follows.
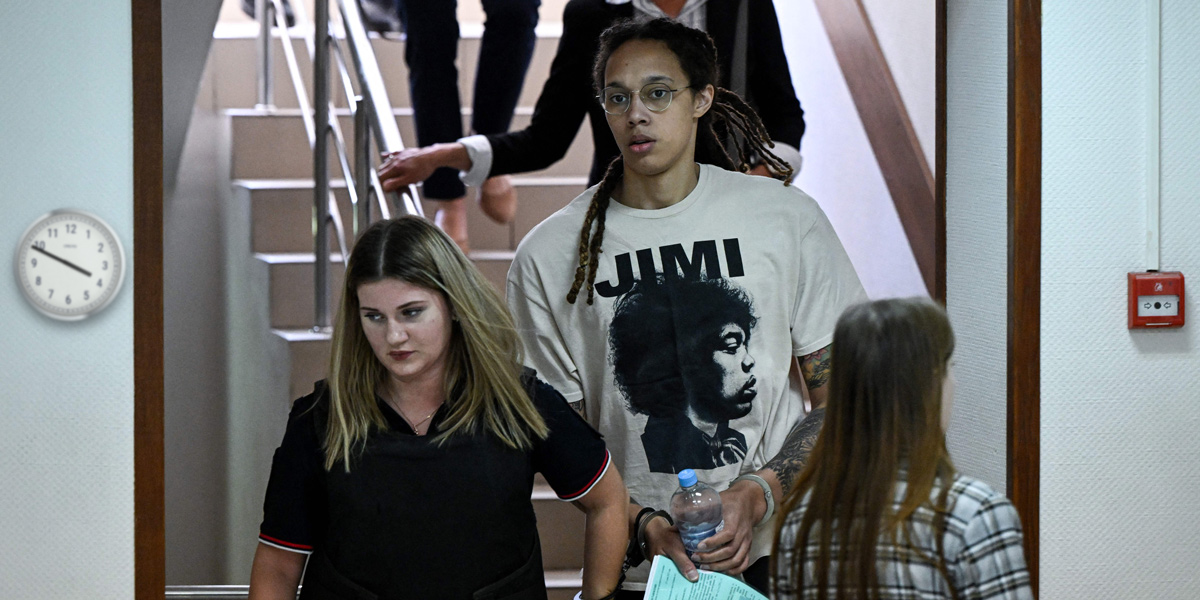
3:49
